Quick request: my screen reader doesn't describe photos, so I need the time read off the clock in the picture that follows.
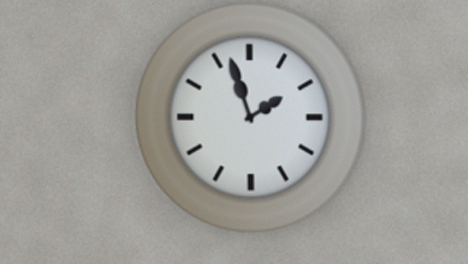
1:57
